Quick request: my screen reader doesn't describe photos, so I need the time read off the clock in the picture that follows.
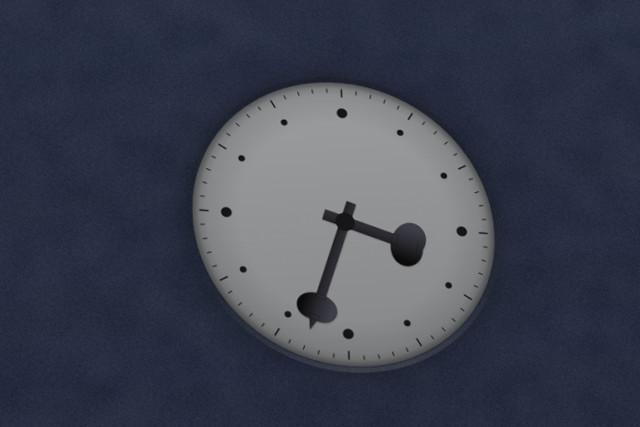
3:33
